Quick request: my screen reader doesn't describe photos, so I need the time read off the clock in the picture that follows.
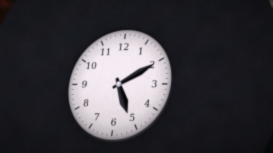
5:10
